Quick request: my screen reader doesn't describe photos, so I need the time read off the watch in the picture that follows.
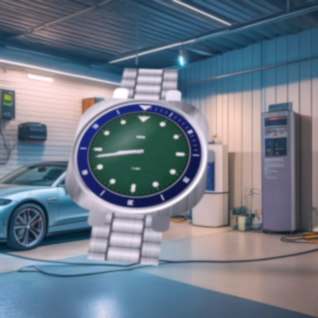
8:43
